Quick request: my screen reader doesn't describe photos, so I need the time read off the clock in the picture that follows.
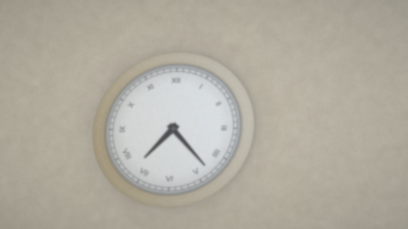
7:23
